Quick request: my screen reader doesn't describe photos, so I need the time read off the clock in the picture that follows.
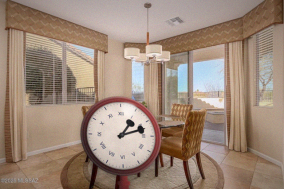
1:12
